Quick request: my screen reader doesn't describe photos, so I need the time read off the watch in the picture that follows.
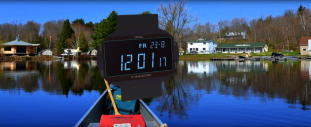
12:01:17
